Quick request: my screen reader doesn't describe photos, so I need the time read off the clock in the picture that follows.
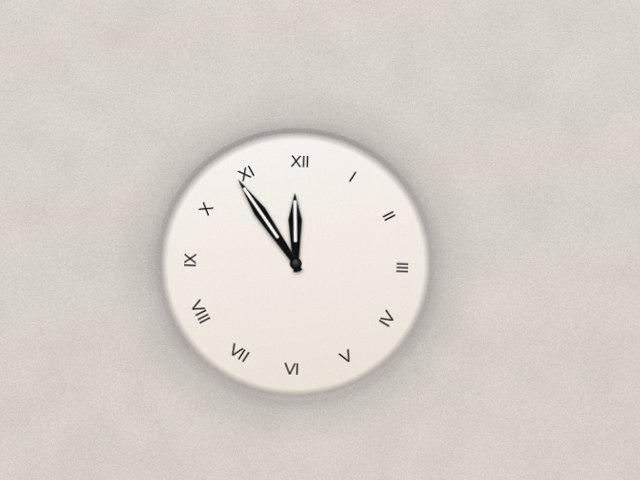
11:54
